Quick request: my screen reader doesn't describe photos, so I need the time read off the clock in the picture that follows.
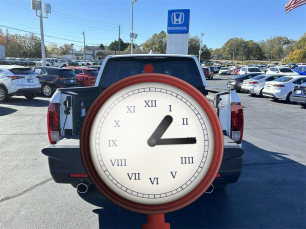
1:15
